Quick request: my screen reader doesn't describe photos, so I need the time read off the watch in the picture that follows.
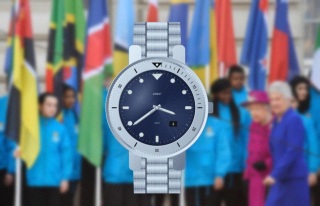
3:39
